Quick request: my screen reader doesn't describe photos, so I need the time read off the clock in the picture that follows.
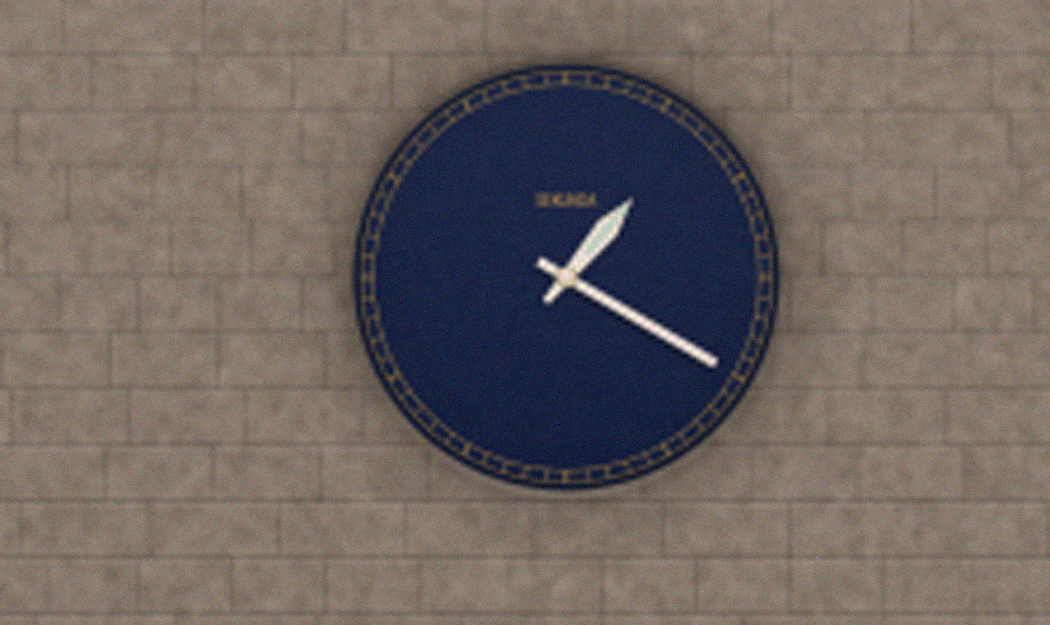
1:20
